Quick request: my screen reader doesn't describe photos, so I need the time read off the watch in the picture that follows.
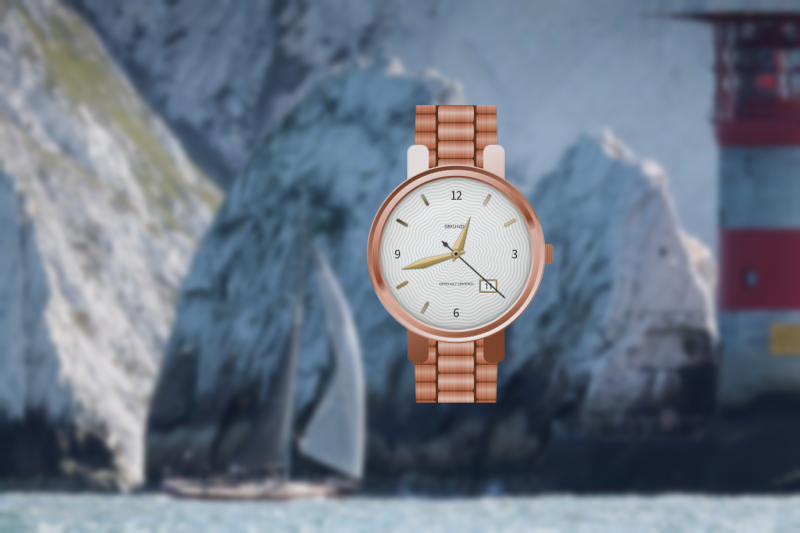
12:42:22
